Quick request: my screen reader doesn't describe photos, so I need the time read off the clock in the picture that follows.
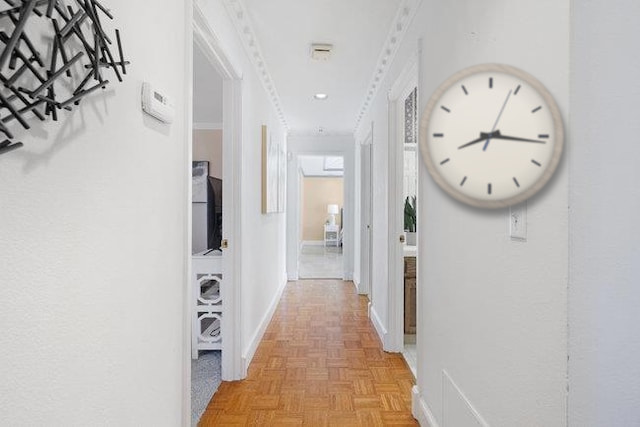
8:16:04
